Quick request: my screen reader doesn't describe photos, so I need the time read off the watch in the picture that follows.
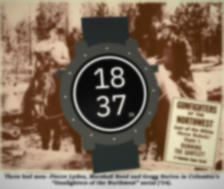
18:37
